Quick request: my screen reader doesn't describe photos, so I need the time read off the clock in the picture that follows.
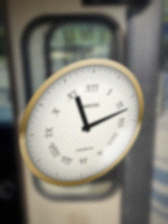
11:12
